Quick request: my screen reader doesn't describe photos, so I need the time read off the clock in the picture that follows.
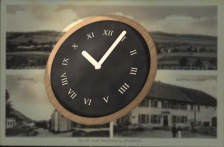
10:04
